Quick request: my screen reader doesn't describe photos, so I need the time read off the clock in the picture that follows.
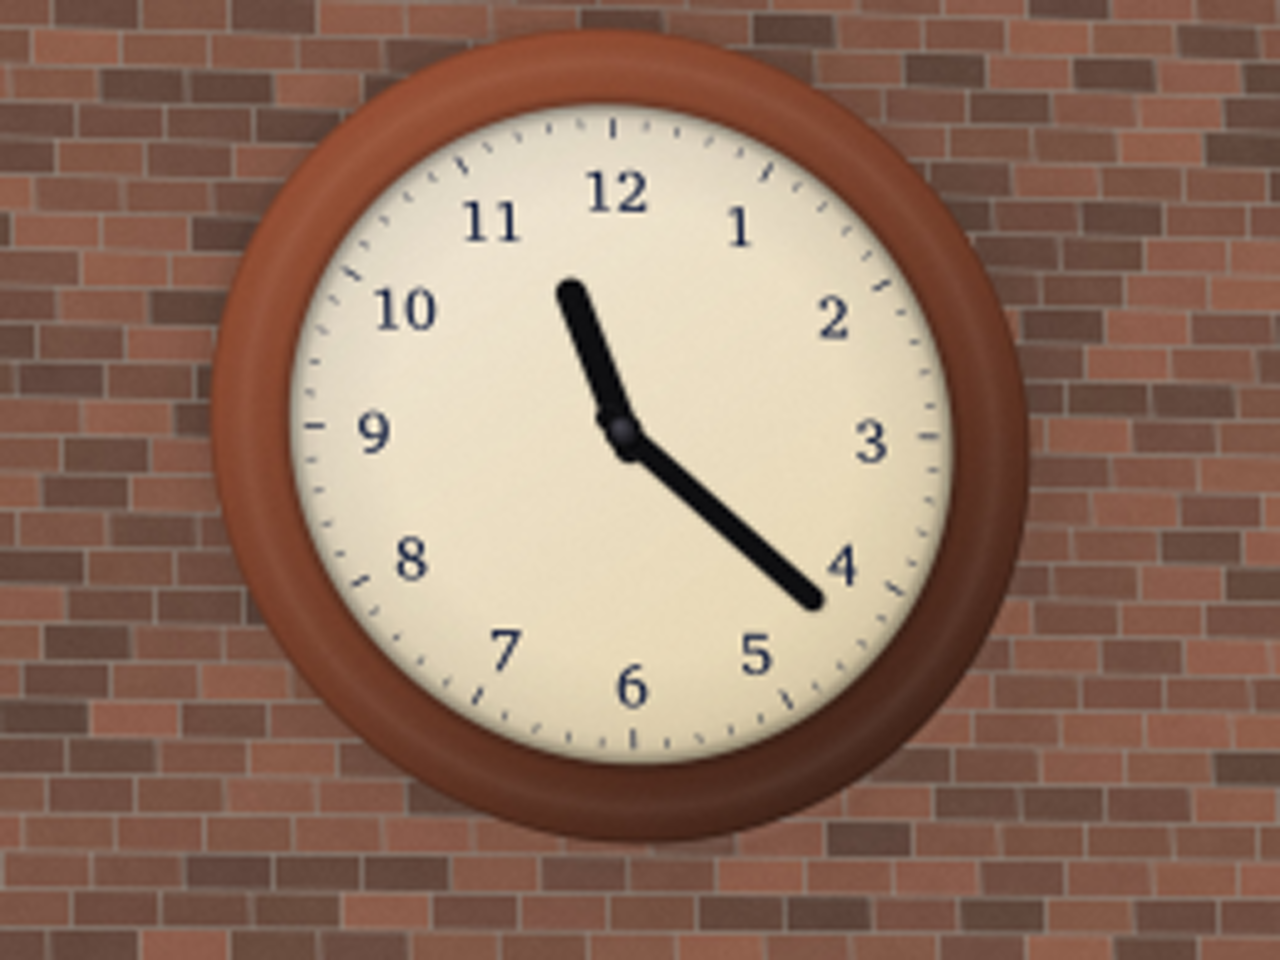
11:22
